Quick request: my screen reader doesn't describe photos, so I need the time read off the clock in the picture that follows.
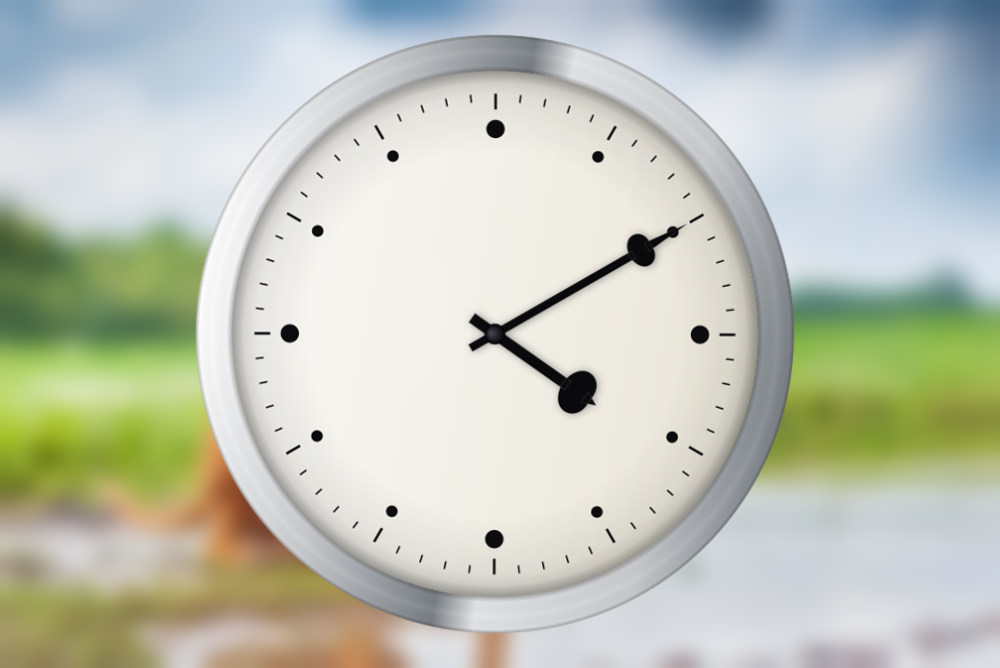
4:10
